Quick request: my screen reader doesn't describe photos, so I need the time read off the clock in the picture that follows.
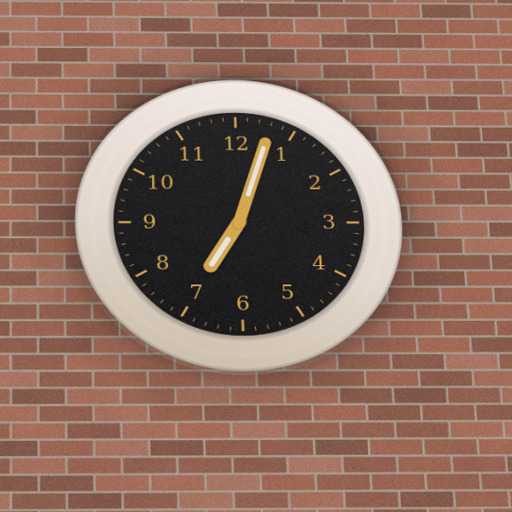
7:03
